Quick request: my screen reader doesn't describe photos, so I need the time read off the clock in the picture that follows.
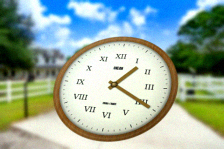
1:20
